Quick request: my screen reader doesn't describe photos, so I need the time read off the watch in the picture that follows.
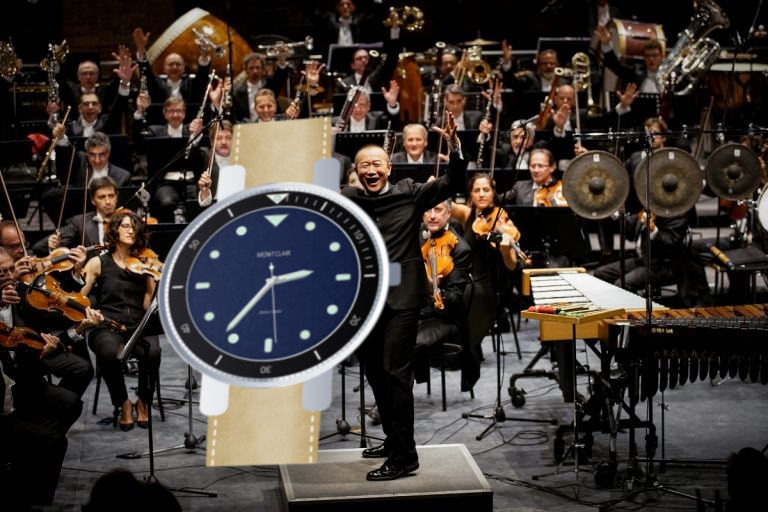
2:36:29
